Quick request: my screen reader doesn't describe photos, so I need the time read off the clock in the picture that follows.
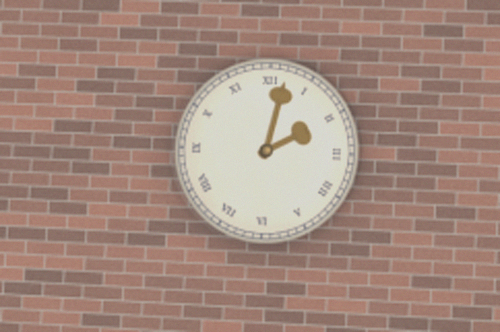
2:02
